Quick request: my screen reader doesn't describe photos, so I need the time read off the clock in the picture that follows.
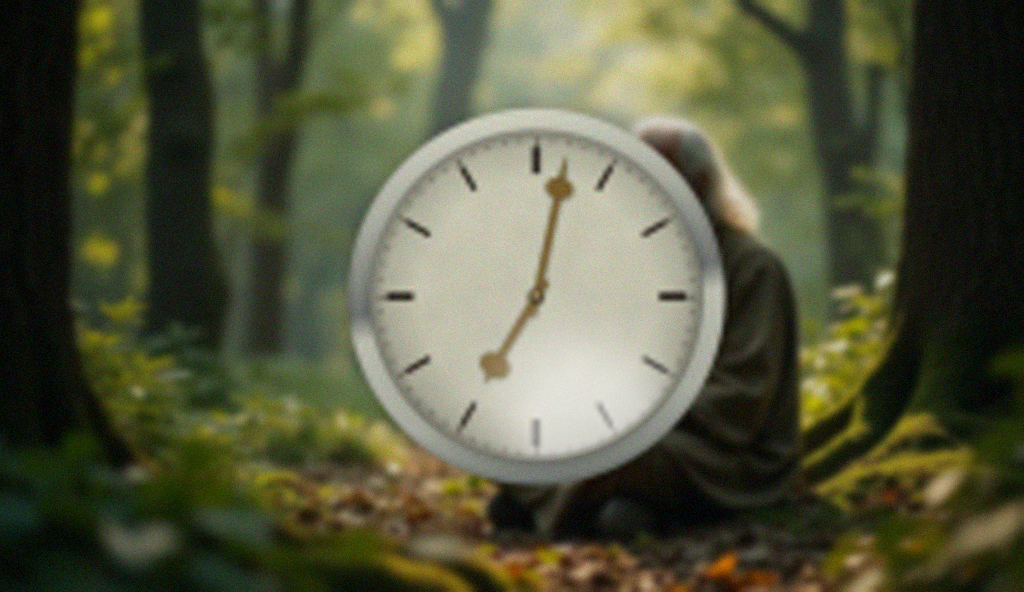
7:02
